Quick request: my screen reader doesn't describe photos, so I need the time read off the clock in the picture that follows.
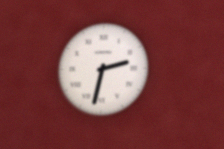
2:32
